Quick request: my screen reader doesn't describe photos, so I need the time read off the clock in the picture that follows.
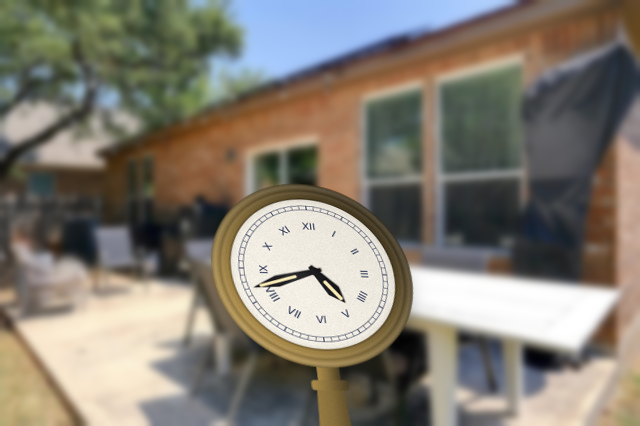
4:42
